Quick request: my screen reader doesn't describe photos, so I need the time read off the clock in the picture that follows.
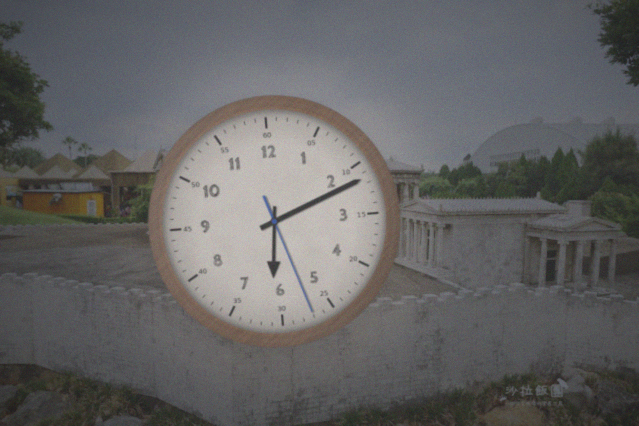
6:11:27
